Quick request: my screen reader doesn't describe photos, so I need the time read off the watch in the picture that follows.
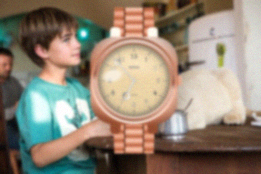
6:53
